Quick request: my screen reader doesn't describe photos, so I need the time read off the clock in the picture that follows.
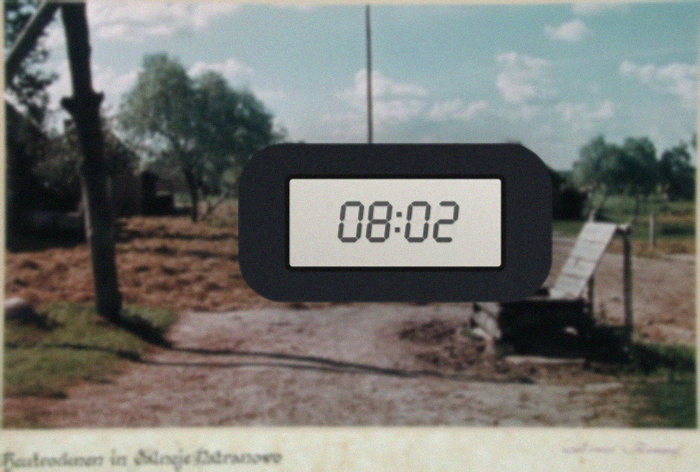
8:02
